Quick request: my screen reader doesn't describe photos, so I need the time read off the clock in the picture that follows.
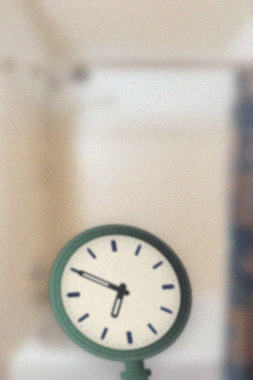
6:50
